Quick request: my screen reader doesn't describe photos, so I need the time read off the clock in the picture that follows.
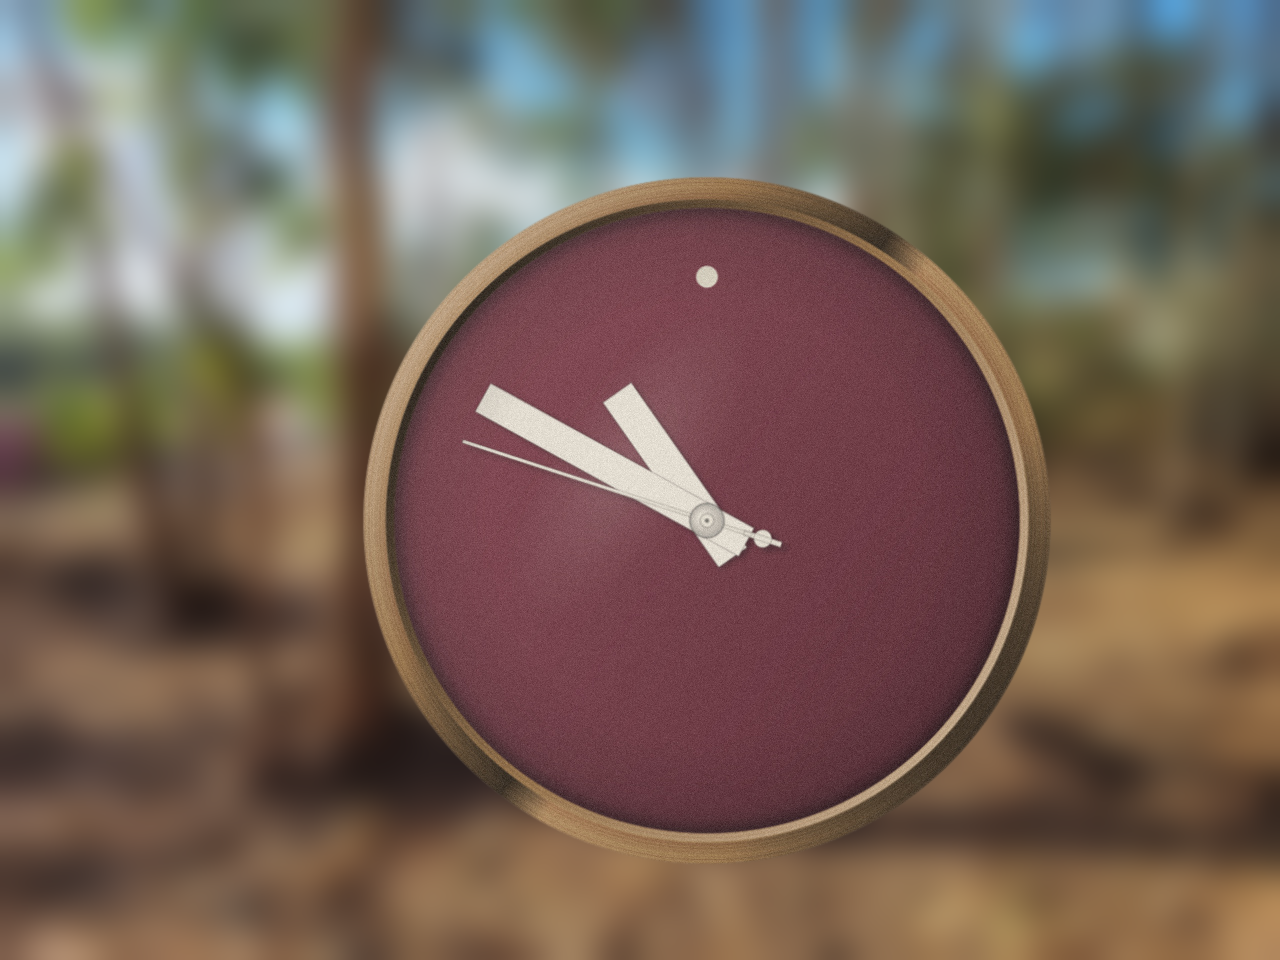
10:49:48
